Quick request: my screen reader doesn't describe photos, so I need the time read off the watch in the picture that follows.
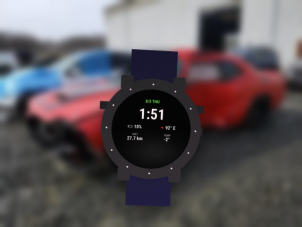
1:51
